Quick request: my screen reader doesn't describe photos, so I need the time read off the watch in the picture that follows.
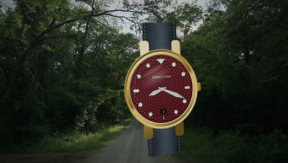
8:19
